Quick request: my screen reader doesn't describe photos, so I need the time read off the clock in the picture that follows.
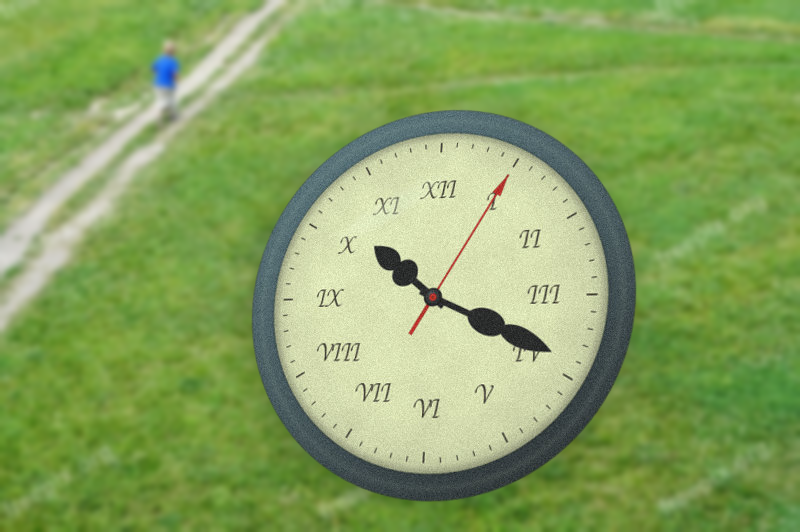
10:19:05
